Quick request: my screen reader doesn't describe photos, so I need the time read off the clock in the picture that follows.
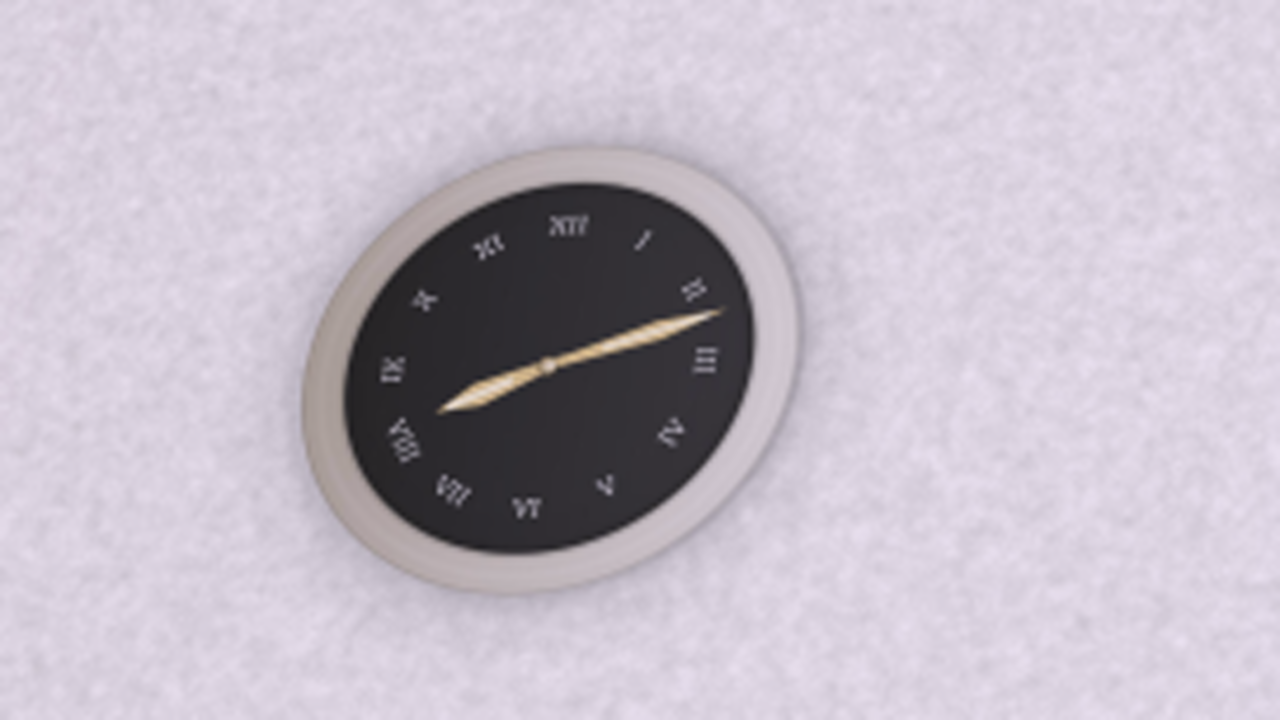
8:12
